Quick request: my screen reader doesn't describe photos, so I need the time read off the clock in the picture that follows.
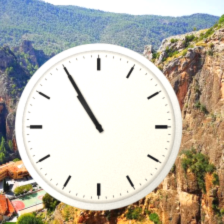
10:55
